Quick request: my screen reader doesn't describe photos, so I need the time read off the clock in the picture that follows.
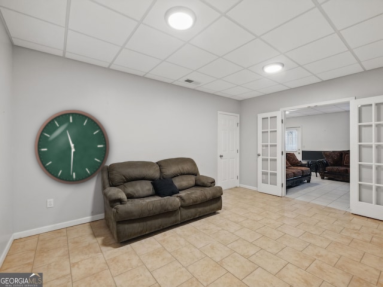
11:31
